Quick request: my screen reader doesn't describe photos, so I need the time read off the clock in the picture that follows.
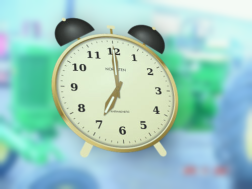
7:00
